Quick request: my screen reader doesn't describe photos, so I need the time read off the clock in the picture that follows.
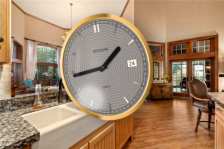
1:44
